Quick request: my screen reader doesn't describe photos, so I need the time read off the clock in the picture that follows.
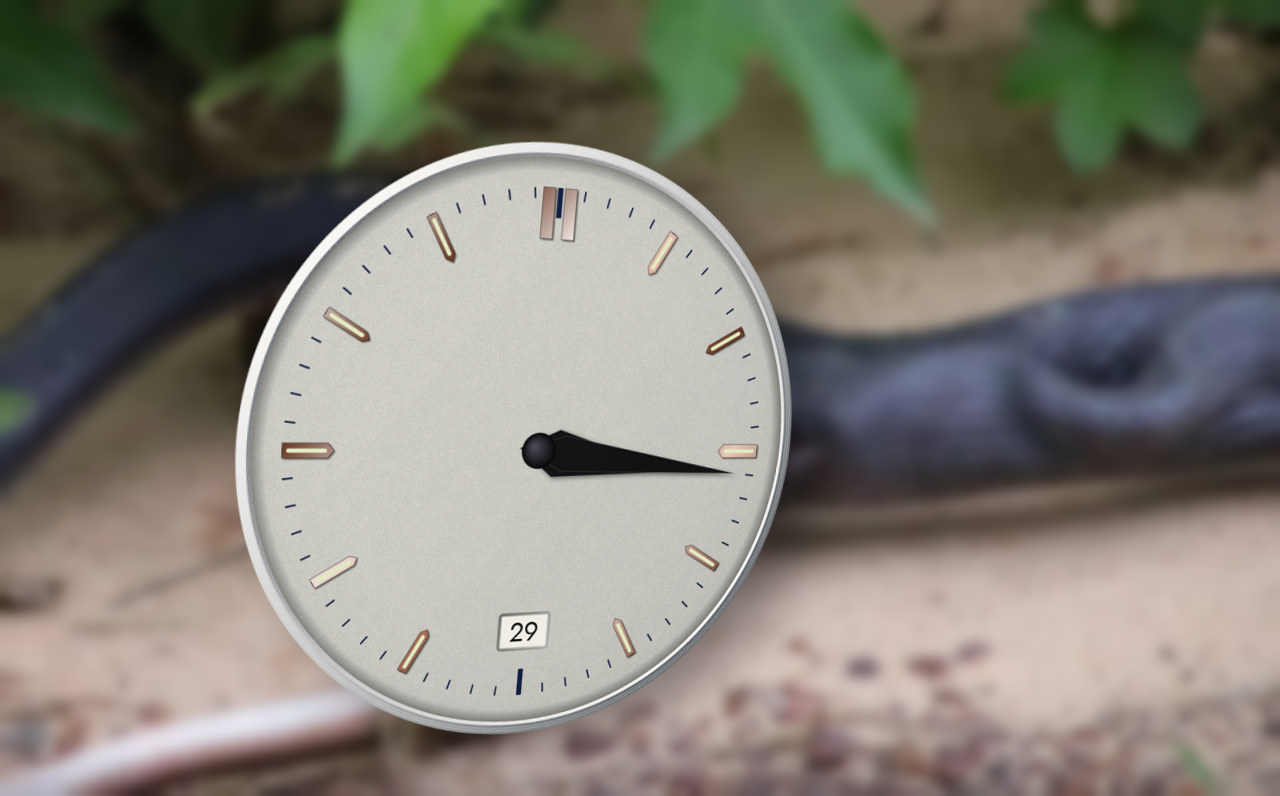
3:16
